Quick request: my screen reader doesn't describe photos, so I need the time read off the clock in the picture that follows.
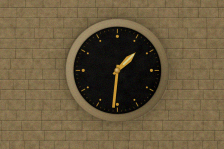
1:31
